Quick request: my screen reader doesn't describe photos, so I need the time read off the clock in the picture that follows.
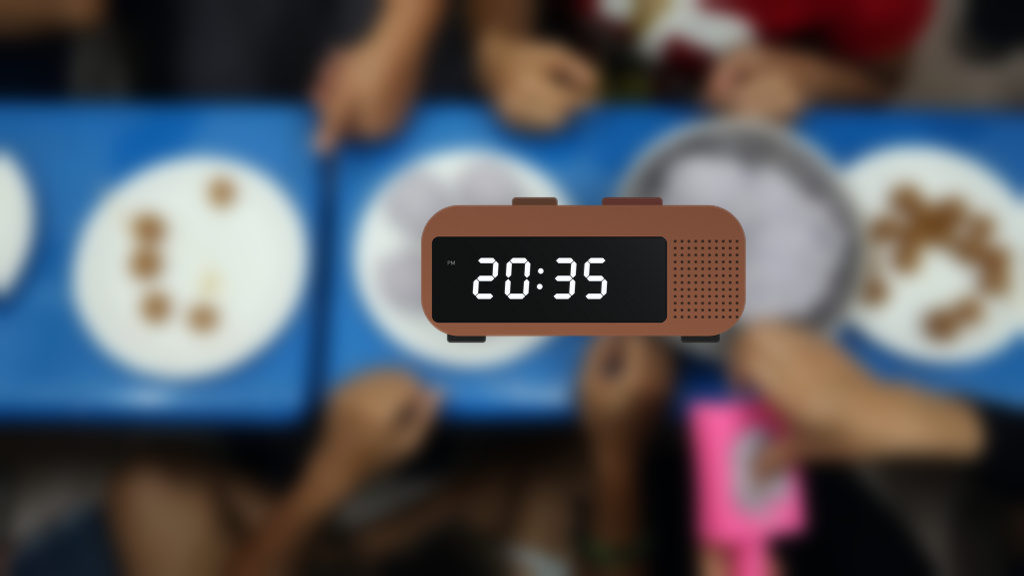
20:35
